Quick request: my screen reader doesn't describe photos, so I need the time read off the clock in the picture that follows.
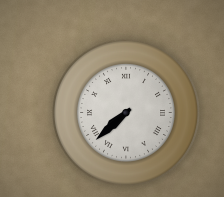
7:38
